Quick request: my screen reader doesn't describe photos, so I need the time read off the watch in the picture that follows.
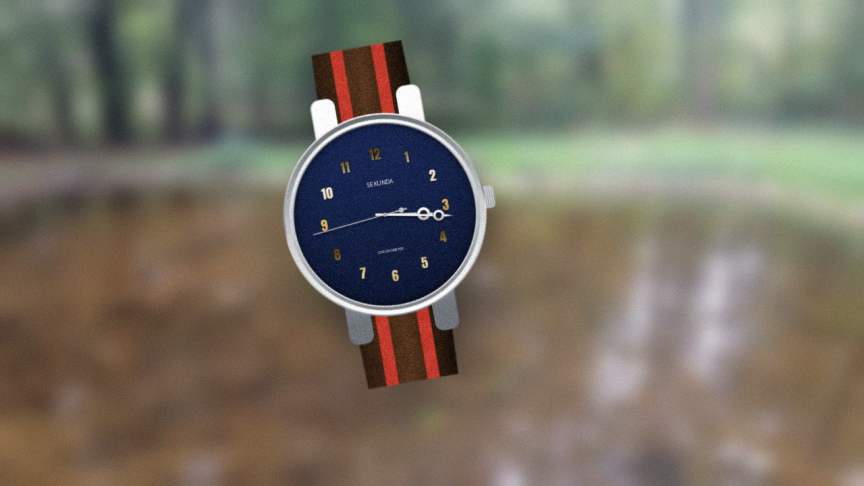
3:16:44
